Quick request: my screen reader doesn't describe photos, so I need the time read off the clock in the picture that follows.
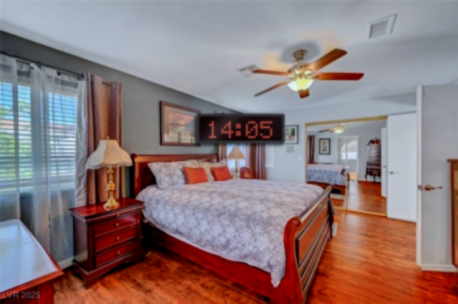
14:05
